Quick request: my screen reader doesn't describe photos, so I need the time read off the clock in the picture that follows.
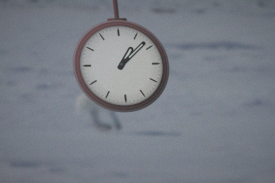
1:08
